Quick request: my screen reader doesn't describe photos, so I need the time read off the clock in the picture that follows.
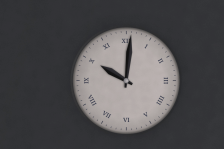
10:01
